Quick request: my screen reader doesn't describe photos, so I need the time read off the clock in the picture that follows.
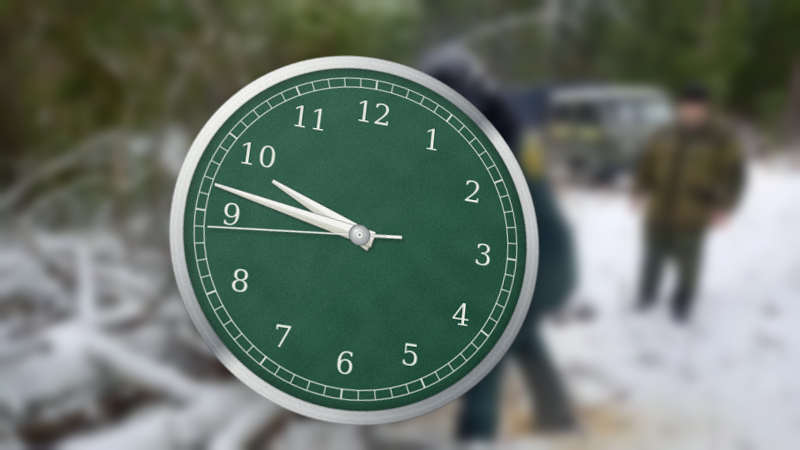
9:46:44
